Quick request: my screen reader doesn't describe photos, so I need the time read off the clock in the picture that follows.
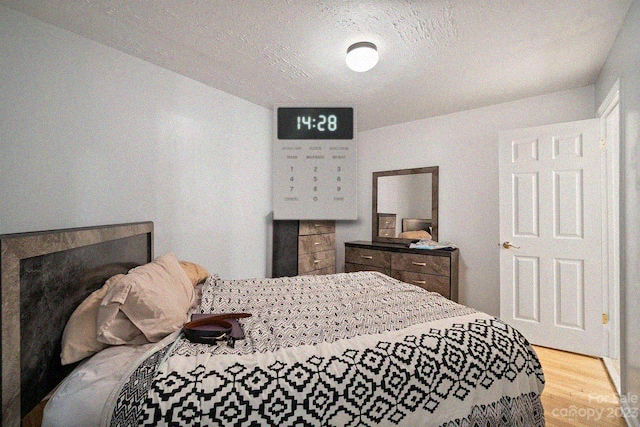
14:28
